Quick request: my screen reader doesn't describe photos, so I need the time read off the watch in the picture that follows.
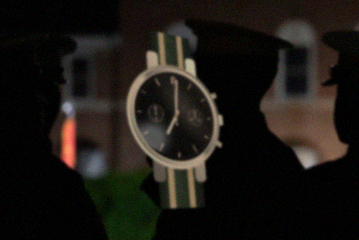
7:01
